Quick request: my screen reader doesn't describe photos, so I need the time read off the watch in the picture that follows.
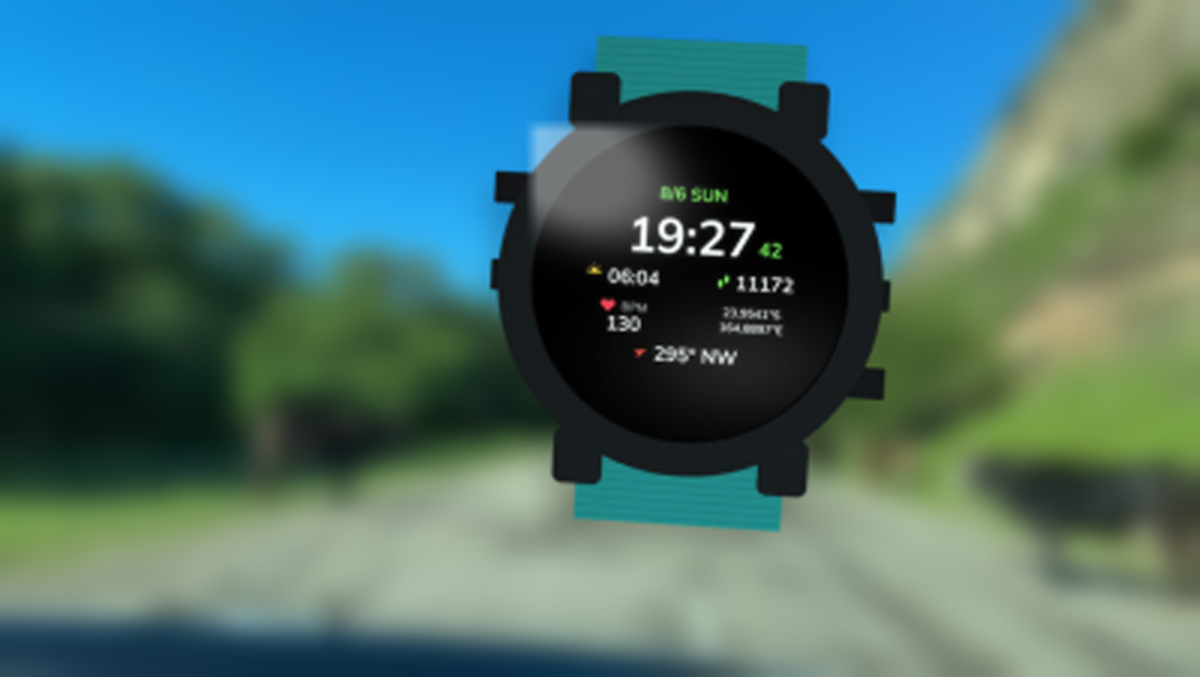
19:27
